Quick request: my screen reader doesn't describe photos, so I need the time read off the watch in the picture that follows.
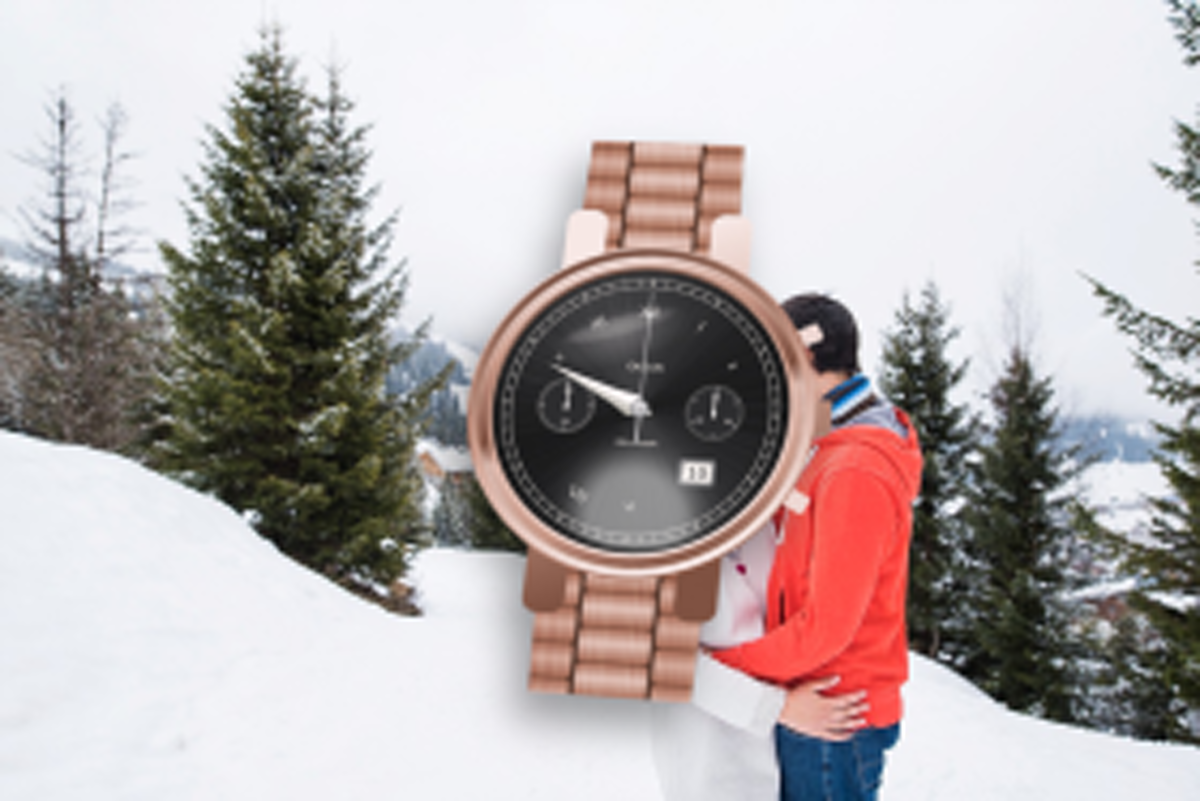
9:49
